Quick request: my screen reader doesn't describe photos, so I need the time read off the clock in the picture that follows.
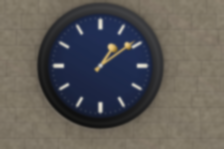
1:09
